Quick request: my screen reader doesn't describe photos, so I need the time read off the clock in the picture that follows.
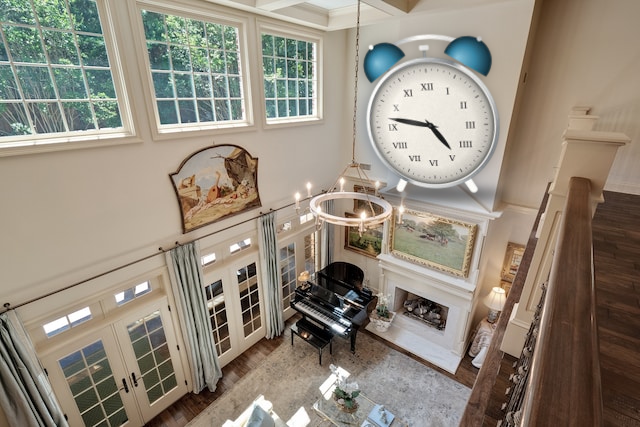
4:47
